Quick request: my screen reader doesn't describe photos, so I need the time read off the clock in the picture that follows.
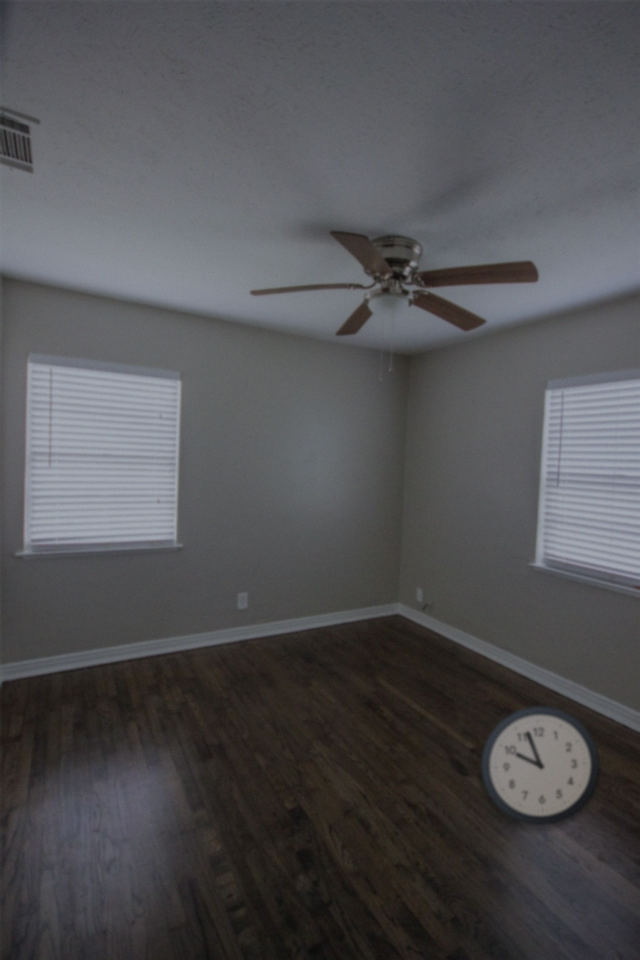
9:57
